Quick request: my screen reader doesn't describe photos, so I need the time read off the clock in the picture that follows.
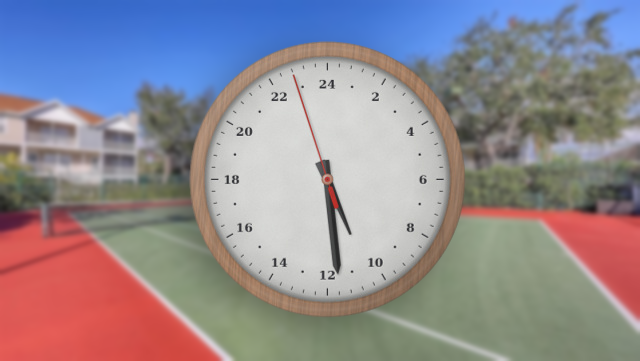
10:28:57
